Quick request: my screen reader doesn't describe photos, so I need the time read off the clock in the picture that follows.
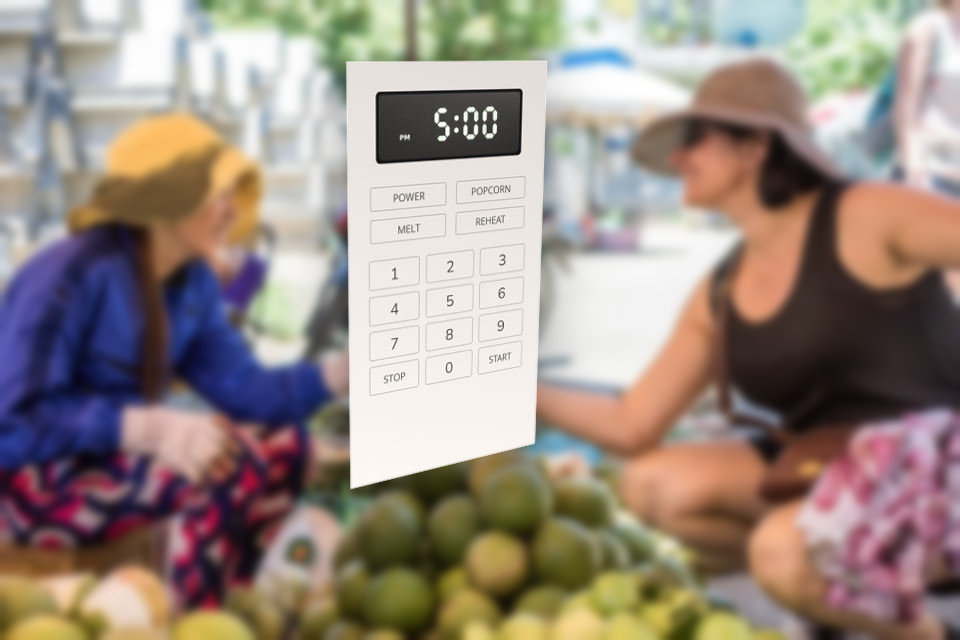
5:00
